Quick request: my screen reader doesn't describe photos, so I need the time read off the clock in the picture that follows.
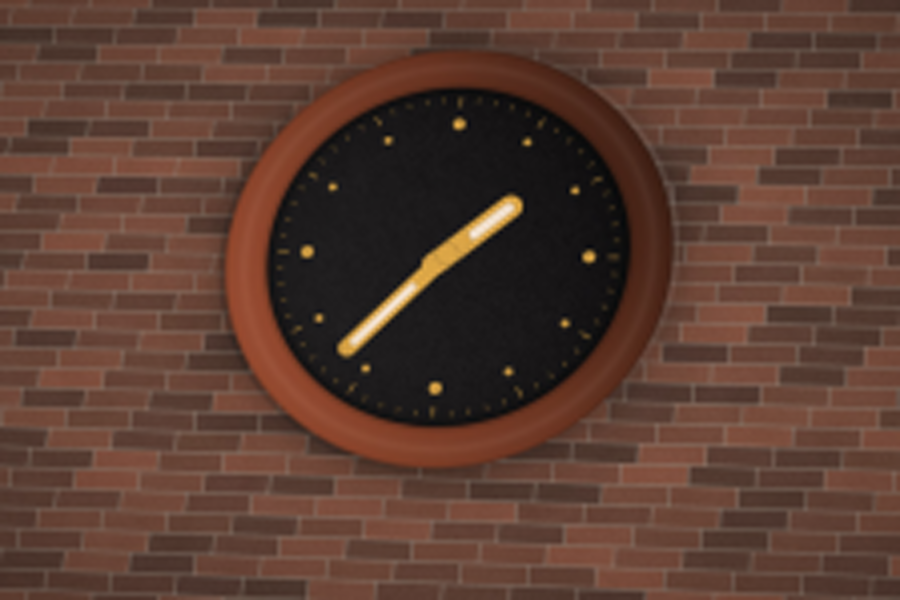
1:37
